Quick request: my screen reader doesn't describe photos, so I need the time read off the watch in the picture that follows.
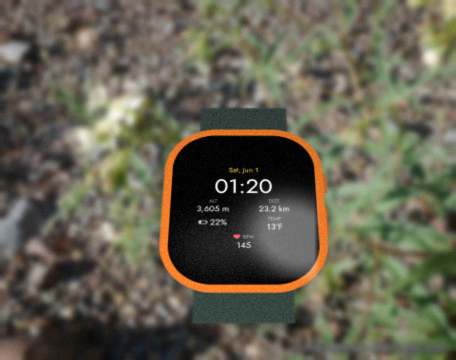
1:20
